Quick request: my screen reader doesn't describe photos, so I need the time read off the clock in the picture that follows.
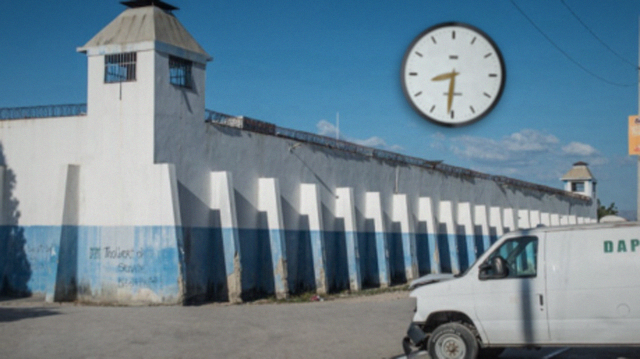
8:31
